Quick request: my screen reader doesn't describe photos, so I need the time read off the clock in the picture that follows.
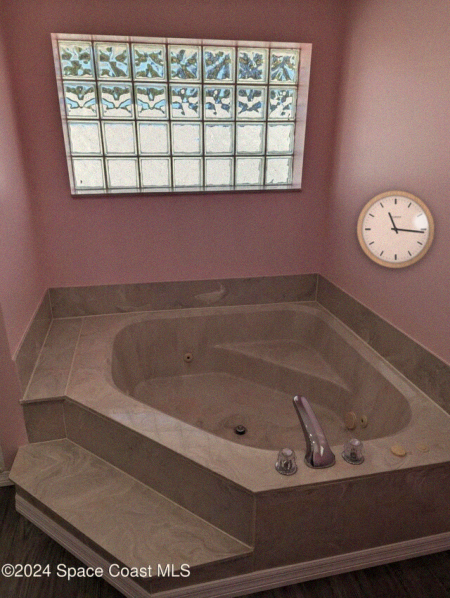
11:16
